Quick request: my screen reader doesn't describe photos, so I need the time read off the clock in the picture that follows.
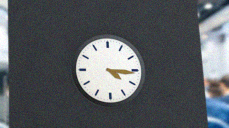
4:16
